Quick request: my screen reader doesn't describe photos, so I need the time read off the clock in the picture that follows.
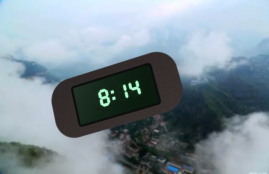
8:14
